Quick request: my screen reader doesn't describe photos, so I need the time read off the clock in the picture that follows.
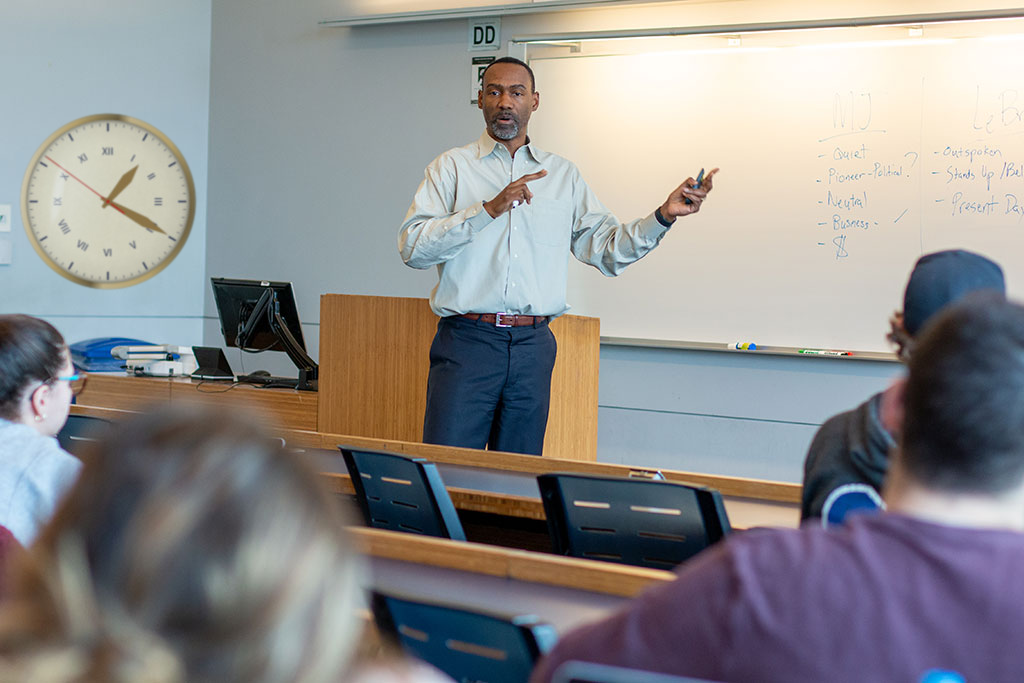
1:19:51
